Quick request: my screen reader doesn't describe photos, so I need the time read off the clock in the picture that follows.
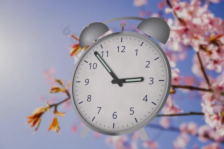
2:53
